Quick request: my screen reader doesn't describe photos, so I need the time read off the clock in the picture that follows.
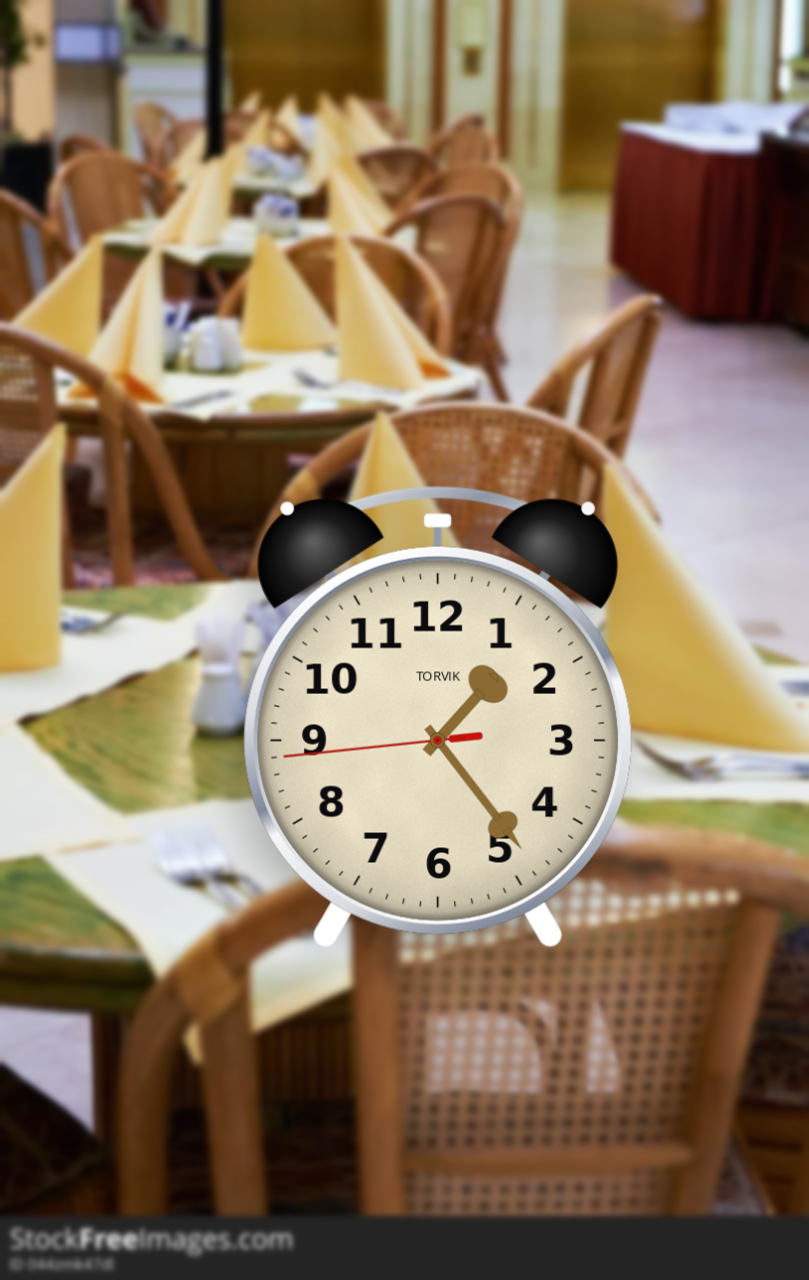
1:23:44
